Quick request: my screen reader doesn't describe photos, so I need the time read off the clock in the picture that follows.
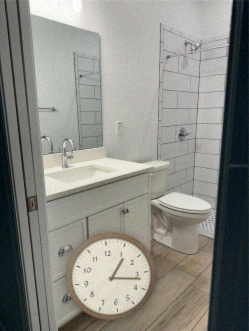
1:17
